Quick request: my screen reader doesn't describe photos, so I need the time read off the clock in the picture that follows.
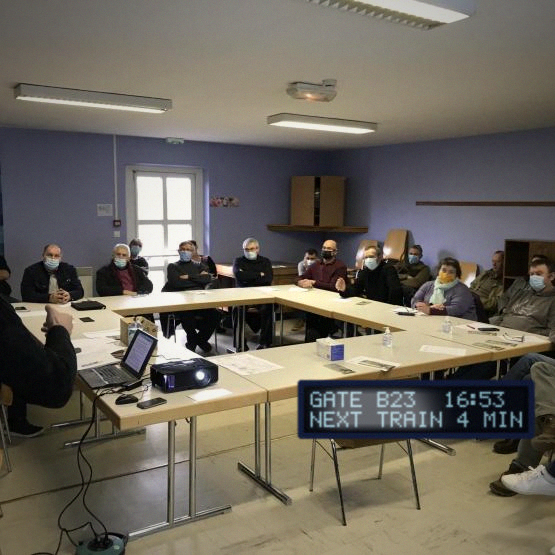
16:53
